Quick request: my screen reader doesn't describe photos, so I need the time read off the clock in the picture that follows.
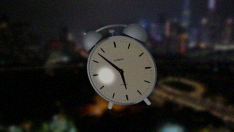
5:53
